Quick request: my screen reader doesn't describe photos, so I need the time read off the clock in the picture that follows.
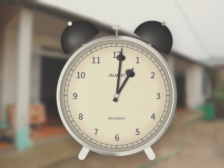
1:01
